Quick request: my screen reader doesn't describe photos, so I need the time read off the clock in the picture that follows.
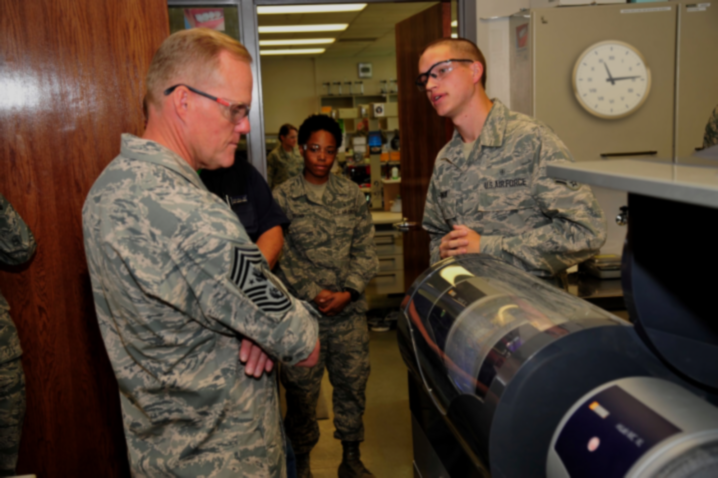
11:14
